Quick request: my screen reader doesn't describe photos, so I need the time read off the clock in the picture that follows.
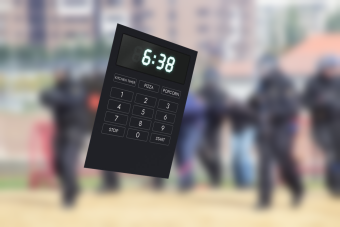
6:38
